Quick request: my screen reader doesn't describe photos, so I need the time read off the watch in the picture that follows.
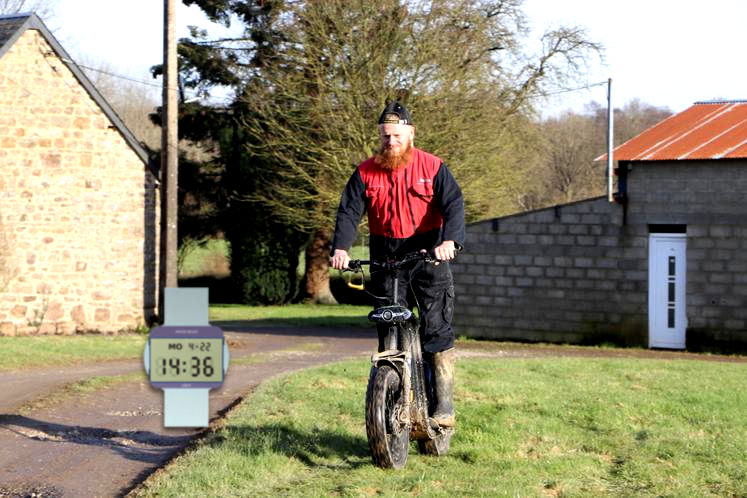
14:36
